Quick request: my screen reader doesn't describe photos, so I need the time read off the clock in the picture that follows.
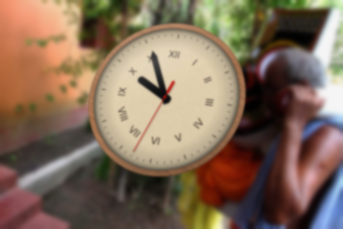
9:55:33
